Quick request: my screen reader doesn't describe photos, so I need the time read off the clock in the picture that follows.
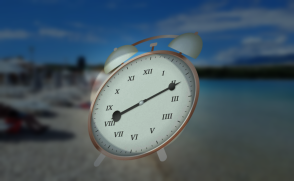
8:11
